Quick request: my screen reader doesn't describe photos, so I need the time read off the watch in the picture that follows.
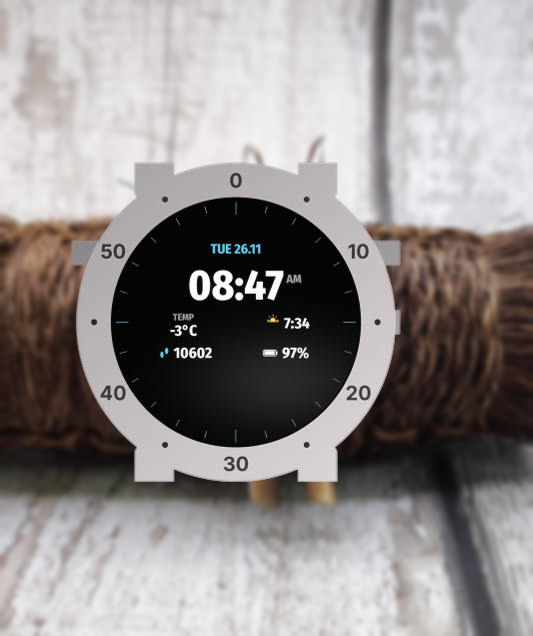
8:47
